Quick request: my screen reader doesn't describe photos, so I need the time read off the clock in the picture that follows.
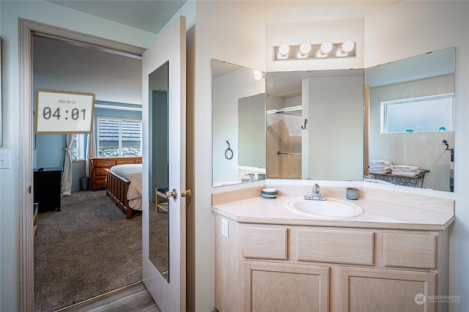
4:01
